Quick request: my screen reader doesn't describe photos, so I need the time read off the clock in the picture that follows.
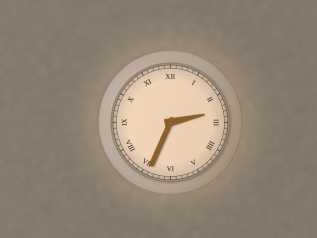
2:34
